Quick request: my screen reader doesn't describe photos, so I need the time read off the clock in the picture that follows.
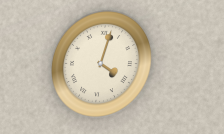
4:02
